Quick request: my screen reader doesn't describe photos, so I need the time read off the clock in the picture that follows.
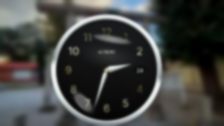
2:33
